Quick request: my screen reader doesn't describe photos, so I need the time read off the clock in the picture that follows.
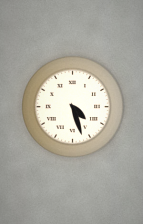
4:27
